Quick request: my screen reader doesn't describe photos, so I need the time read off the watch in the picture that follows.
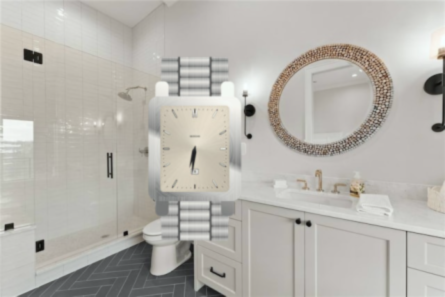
6:31
